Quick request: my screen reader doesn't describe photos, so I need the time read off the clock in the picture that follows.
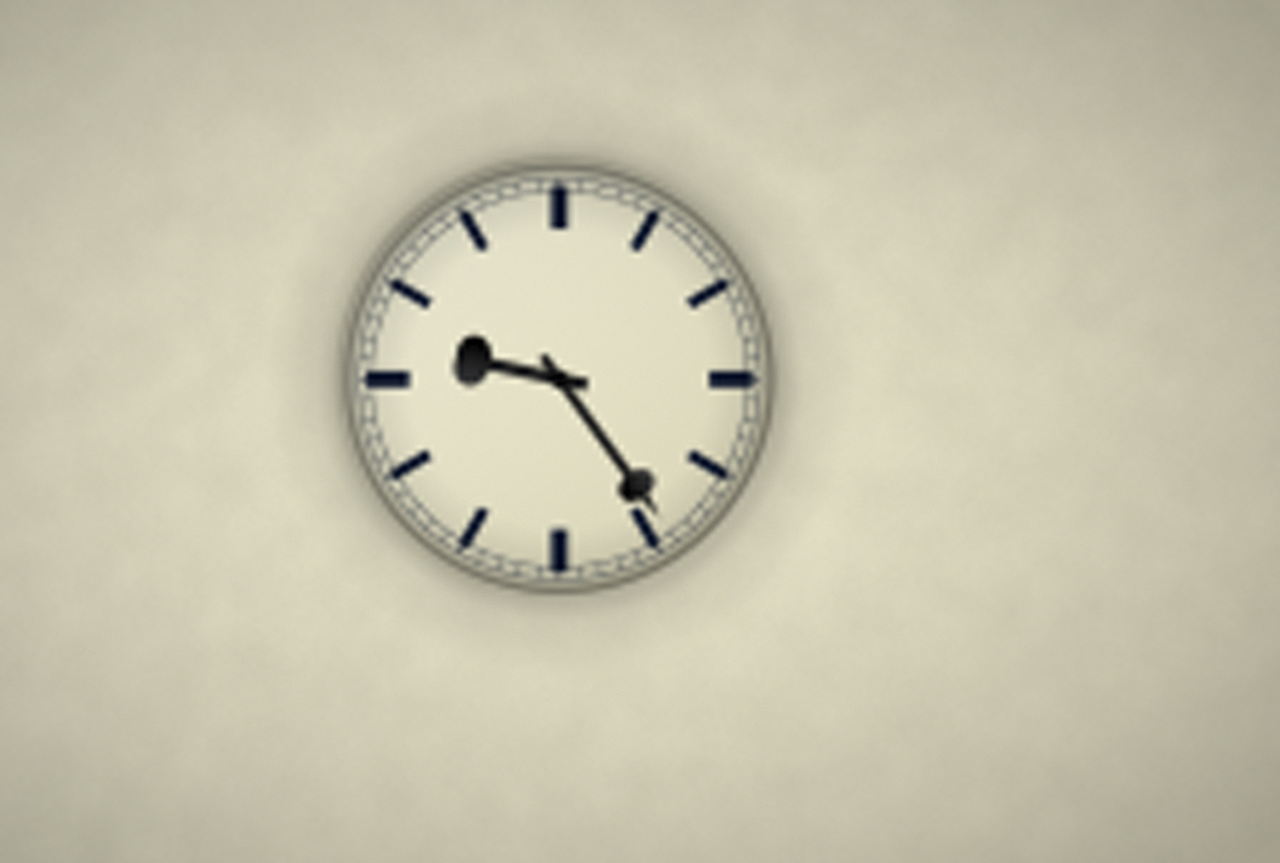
9:24
